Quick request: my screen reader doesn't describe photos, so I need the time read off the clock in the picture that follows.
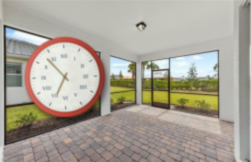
6:53
